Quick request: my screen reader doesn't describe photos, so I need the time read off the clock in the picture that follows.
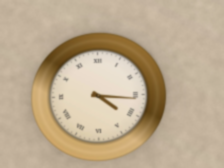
4:16
